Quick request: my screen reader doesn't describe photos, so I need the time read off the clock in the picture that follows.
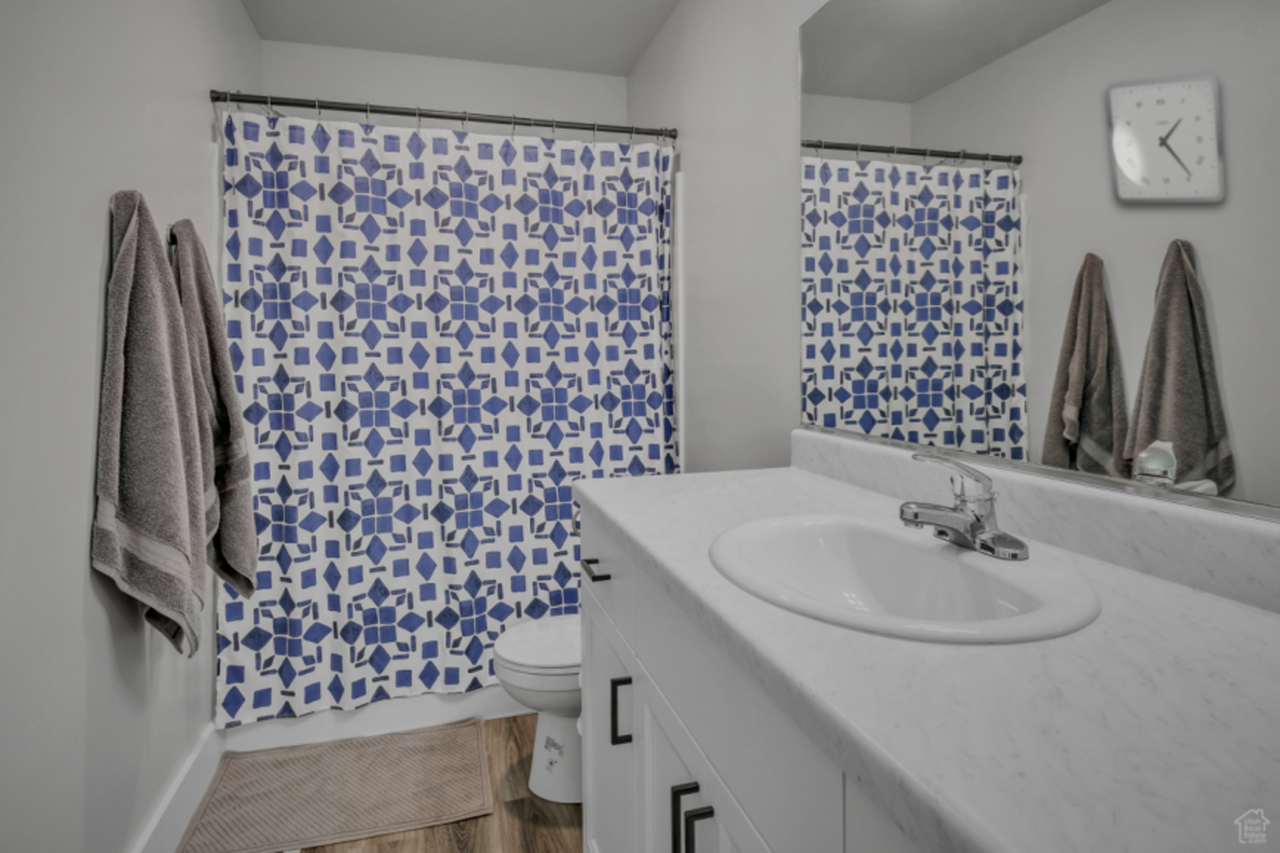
1:24
